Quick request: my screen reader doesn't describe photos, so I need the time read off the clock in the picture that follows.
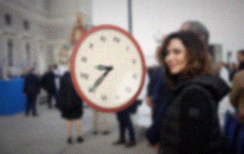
8:35
